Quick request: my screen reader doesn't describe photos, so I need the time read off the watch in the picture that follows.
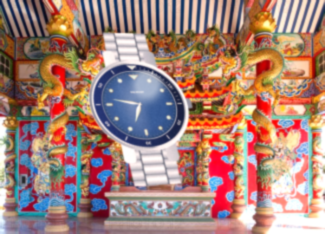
6:47
